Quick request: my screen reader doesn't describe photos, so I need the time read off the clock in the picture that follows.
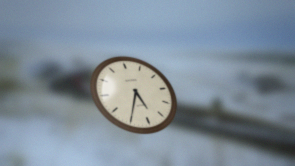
5:35
